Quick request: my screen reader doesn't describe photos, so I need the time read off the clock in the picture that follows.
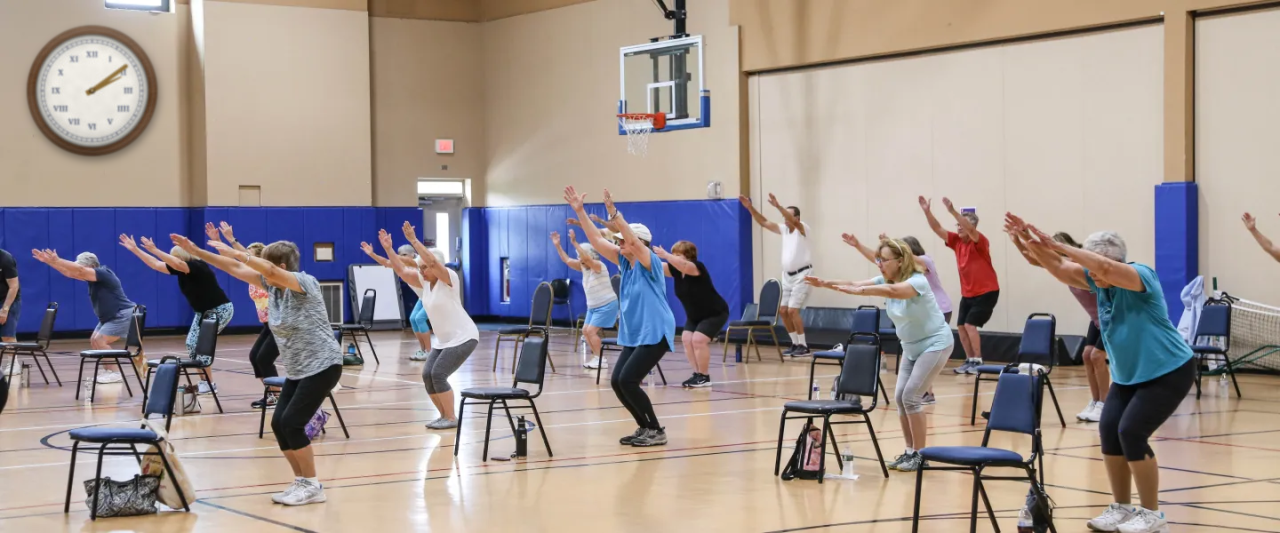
2:09
